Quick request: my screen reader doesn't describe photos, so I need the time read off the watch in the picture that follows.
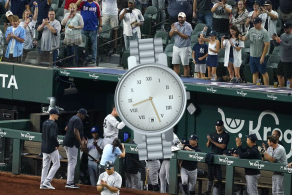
8:27
